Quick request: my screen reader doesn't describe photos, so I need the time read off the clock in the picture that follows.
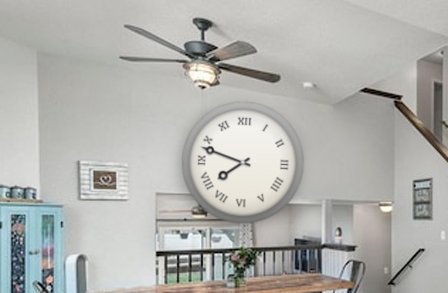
7:48
